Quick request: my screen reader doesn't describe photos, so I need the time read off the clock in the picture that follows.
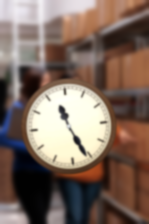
11:26
